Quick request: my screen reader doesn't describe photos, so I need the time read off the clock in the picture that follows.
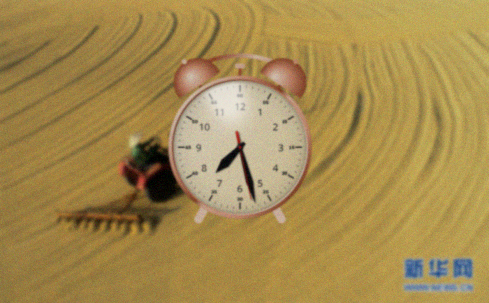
7:27:28
